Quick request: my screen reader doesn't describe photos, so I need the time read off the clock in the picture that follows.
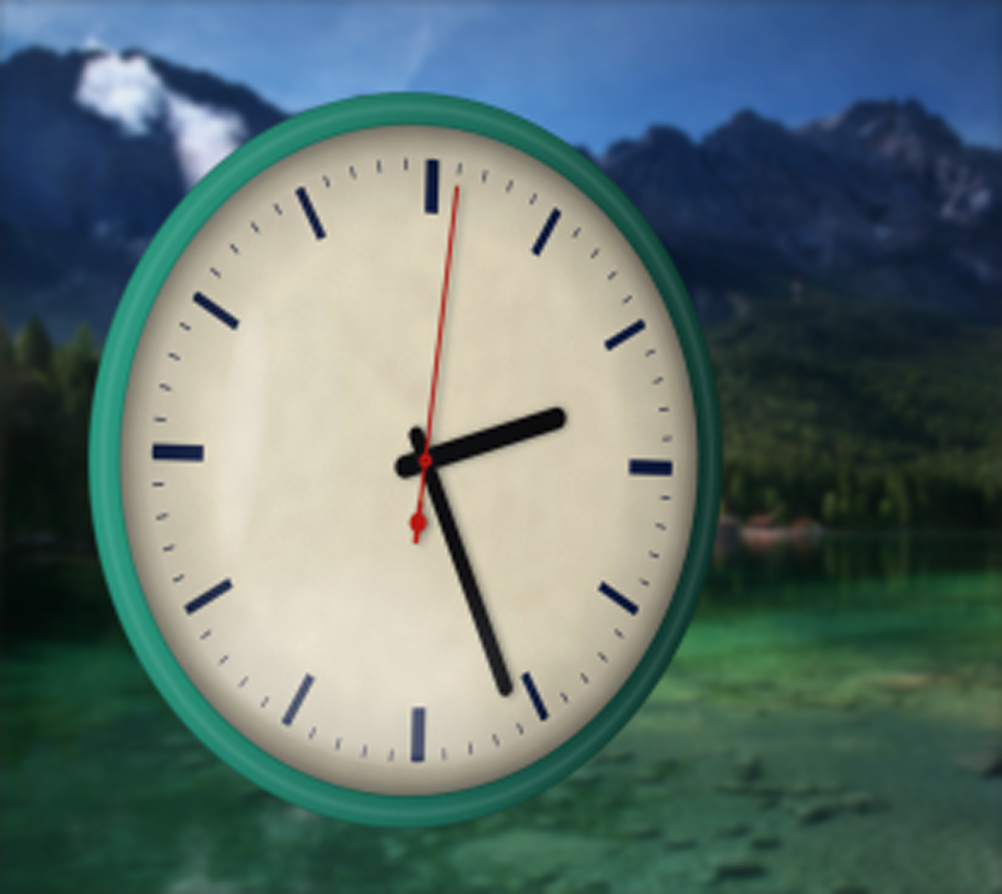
2:26:01
